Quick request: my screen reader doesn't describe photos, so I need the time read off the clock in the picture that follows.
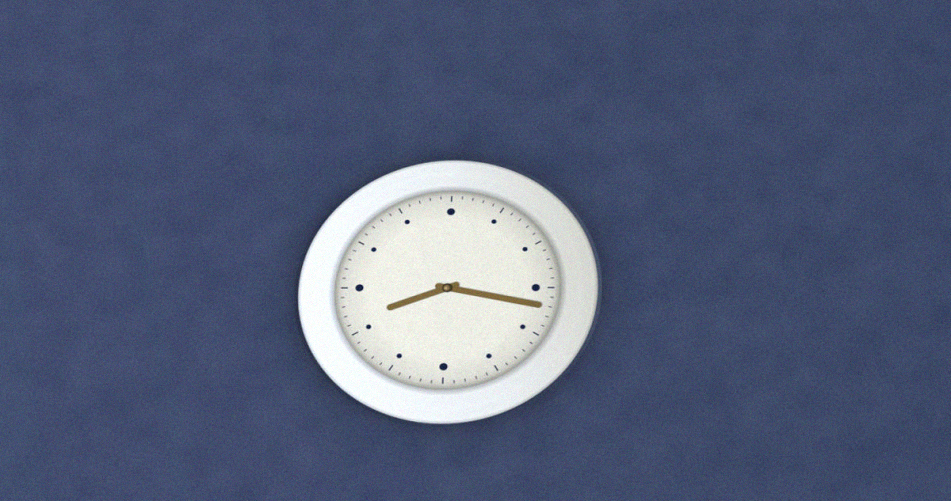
8:17
